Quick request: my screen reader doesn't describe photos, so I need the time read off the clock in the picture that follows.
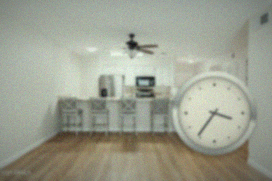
3:36
